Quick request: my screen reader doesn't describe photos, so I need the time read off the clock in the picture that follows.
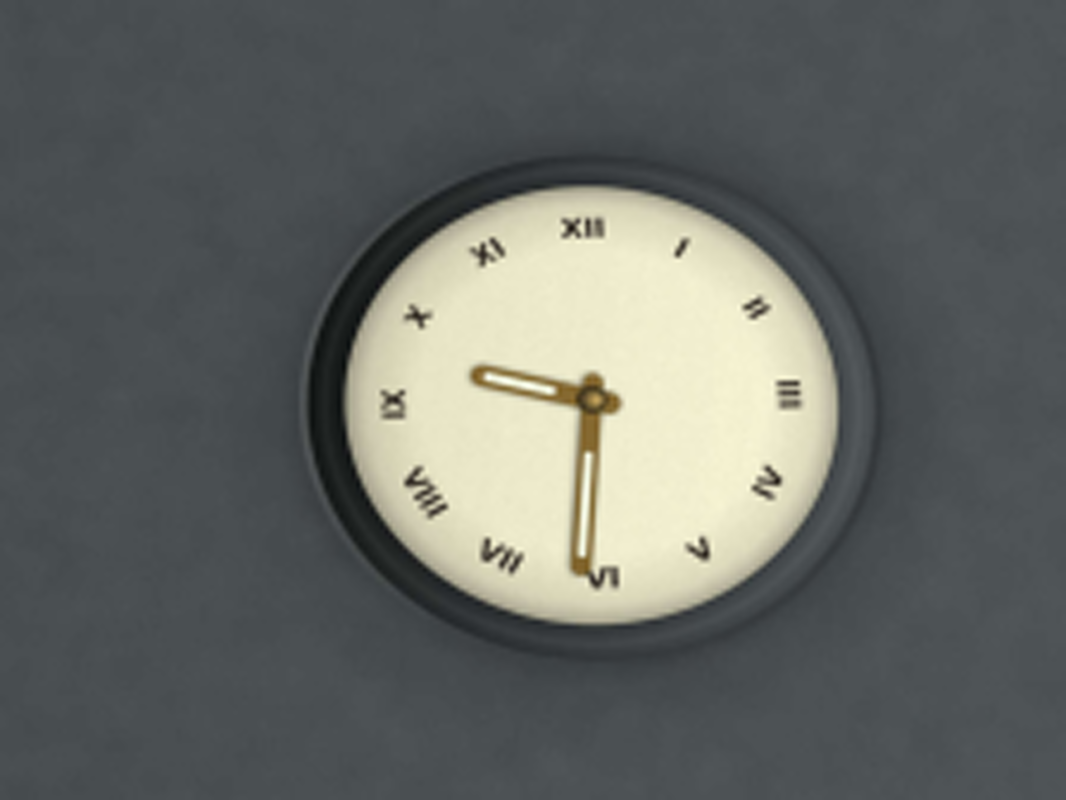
9:31
